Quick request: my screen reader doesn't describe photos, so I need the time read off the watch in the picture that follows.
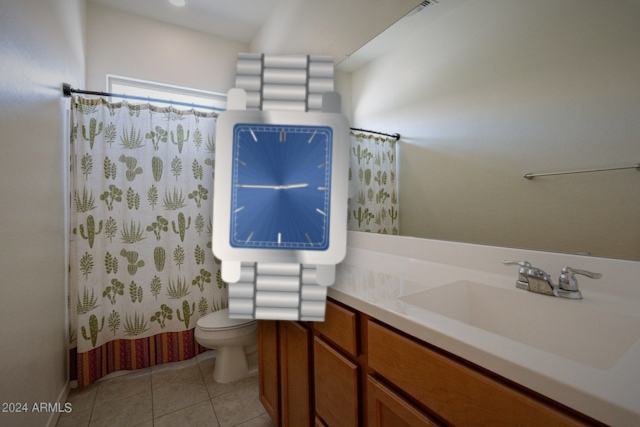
2:45
